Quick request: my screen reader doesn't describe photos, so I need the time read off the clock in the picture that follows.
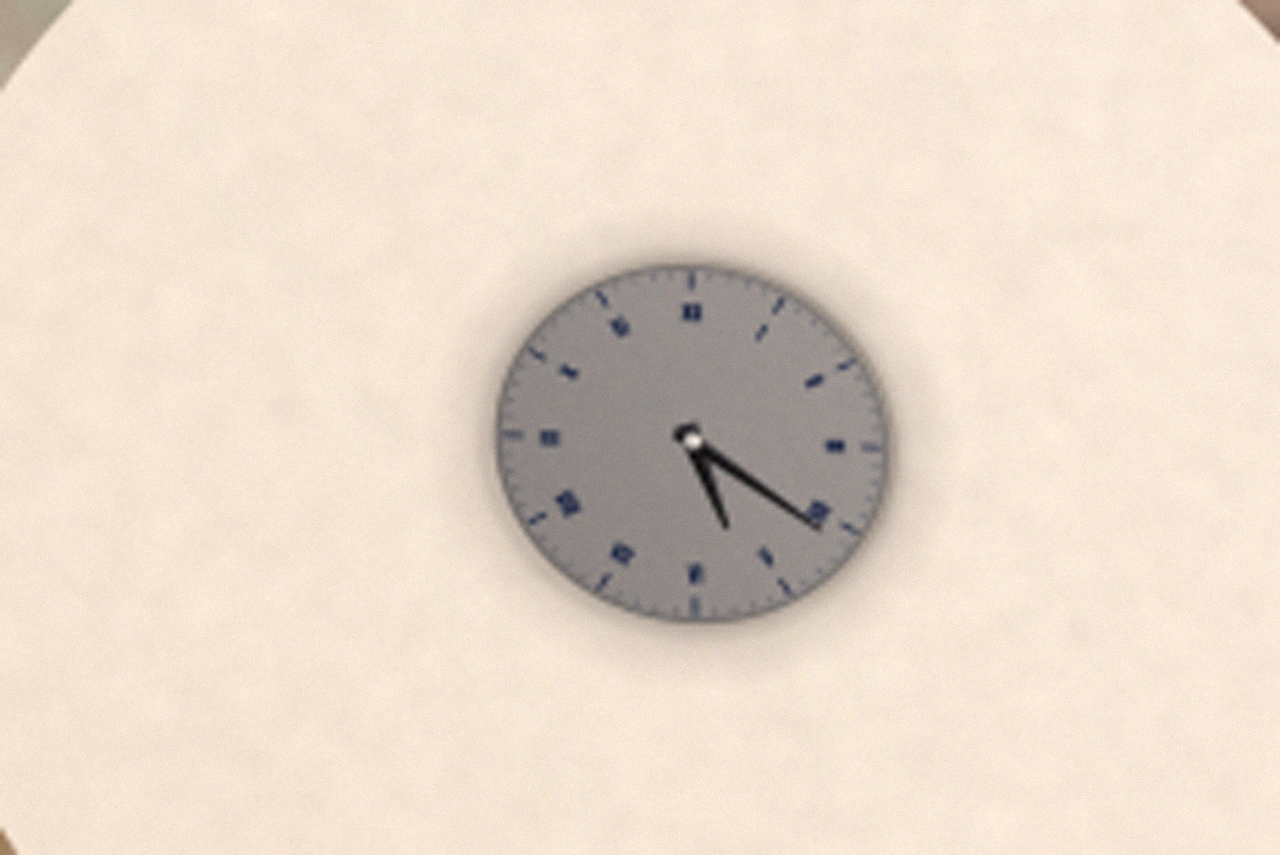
5:21
